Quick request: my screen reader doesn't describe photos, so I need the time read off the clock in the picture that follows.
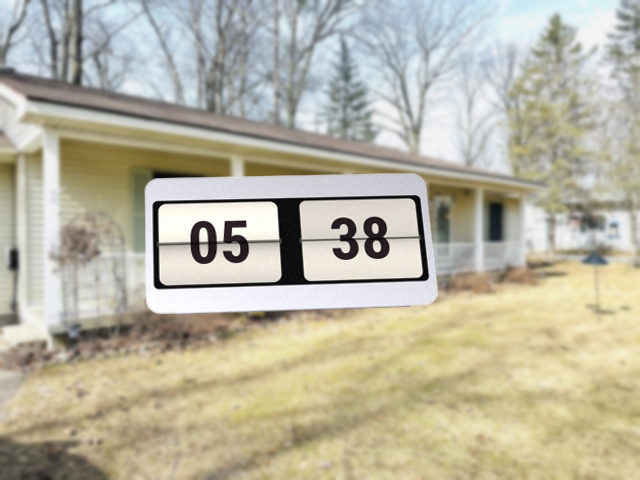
5:38
